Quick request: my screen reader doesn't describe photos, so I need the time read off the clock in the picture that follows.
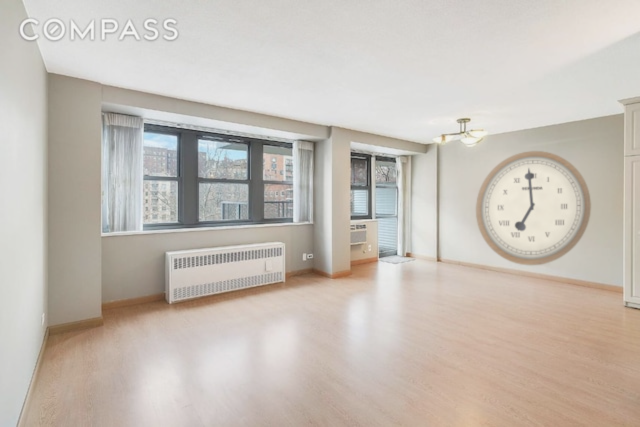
6:59
